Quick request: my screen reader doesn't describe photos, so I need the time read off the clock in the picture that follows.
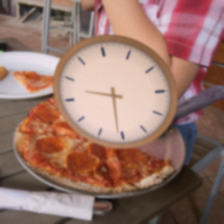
9:31
